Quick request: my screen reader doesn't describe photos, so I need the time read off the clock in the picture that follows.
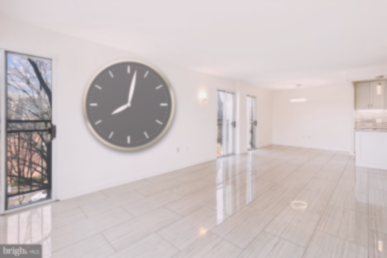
8:02
